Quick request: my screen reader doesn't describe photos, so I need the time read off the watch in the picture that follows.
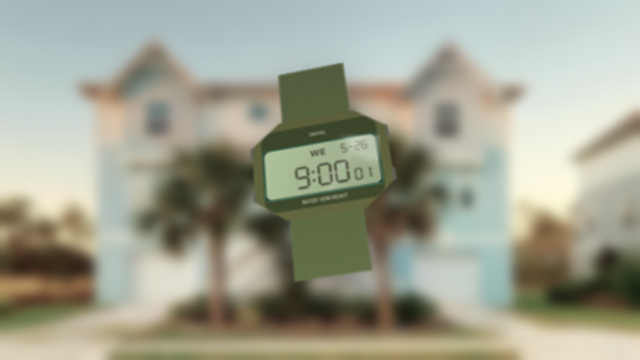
9:00:01
